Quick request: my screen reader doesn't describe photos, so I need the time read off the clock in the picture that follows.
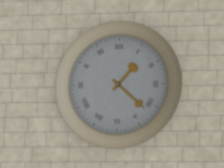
1:22
